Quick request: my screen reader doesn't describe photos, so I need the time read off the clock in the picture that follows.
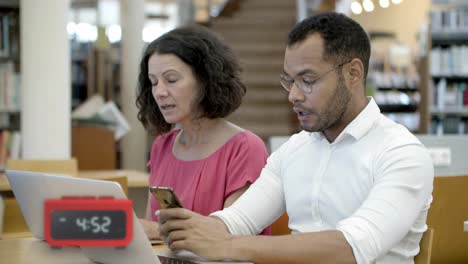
4:52
